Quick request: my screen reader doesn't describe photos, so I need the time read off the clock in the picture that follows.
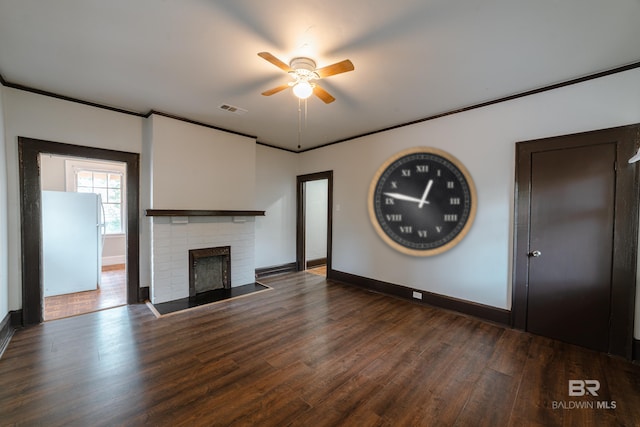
12:47
